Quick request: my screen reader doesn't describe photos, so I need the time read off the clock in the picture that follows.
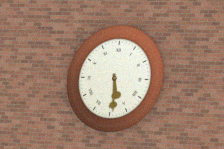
5:29
